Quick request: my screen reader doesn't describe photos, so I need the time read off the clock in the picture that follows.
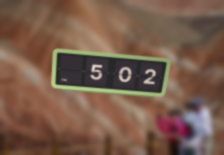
5:02
